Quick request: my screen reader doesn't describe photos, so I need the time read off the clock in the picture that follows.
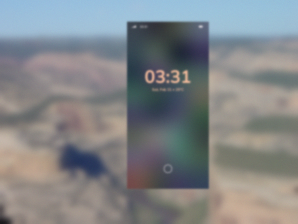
3:31
